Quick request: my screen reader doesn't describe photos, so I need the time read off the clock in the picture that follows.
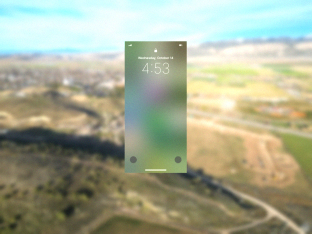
4:53
